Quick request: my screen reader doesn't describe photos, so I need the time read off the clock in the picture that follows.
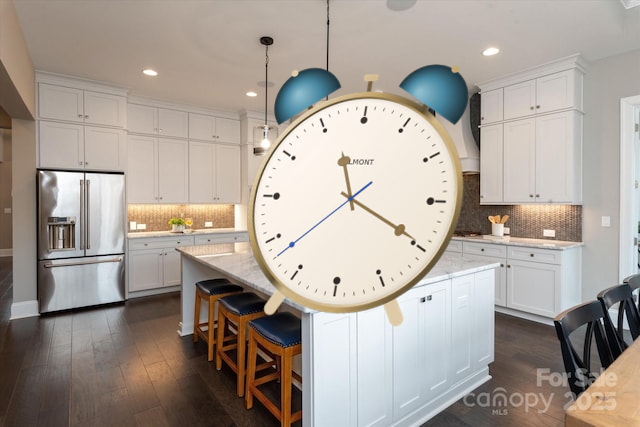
11:19:38
